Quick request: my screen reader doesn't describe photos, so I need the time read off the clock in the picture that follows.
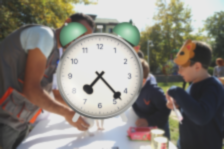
7:23
